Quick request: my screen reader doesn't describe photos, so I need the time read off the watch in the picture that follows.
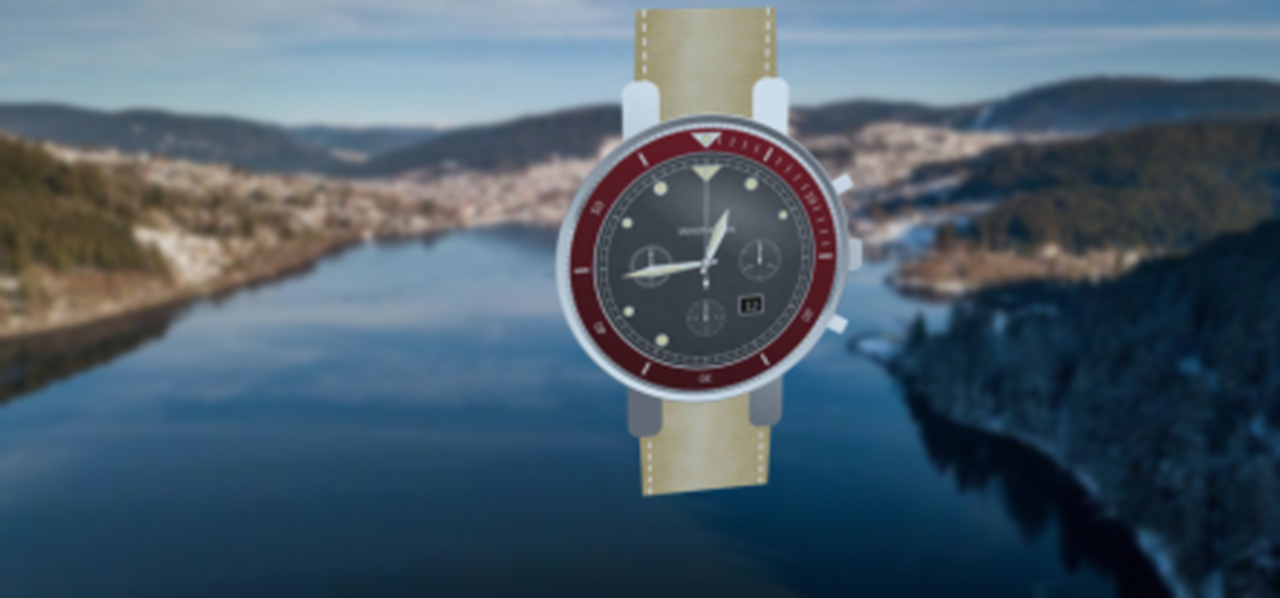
12:44
